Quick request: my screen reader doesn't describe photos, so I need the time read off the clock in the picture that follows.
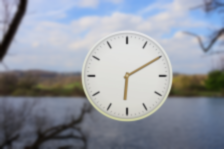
6:10
